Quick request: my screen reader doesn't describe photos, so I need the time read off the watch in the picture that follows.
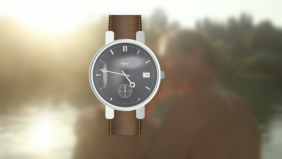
4:47
